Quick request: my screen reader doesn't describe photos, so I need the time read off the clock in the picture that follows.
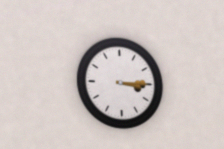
3:15
